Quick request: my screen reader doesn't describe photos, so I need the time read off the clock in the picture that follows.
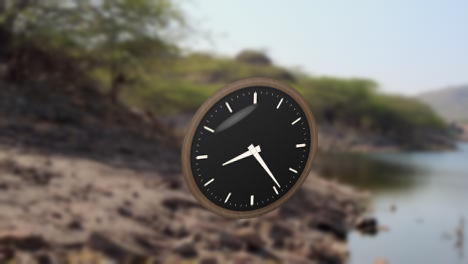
8:24
